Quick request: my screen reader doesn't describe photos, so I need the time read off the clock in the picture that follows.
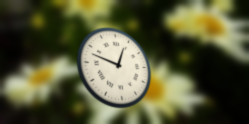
12:48
